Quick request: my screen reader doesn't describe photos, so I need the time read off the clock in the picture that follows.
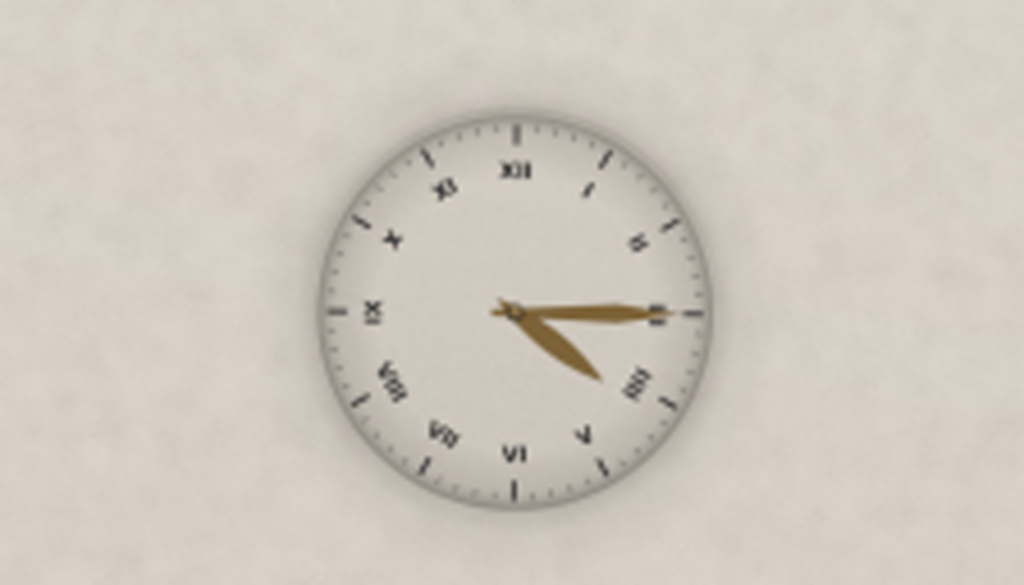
4:15
